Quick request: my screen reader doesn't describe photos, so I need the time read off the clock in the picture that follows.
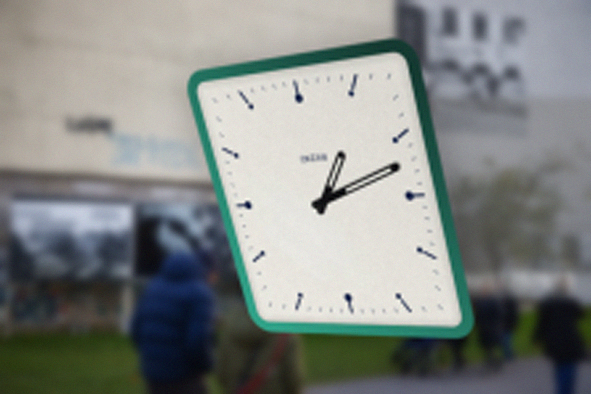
1:12
